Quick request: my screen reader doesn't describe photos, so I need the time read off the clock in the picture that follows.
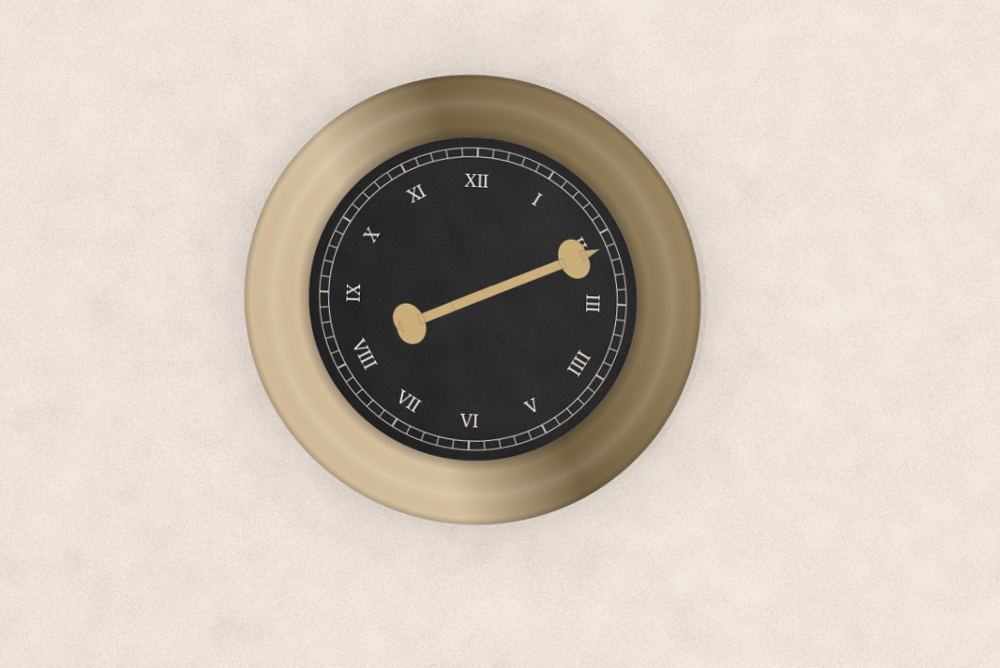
8:11
